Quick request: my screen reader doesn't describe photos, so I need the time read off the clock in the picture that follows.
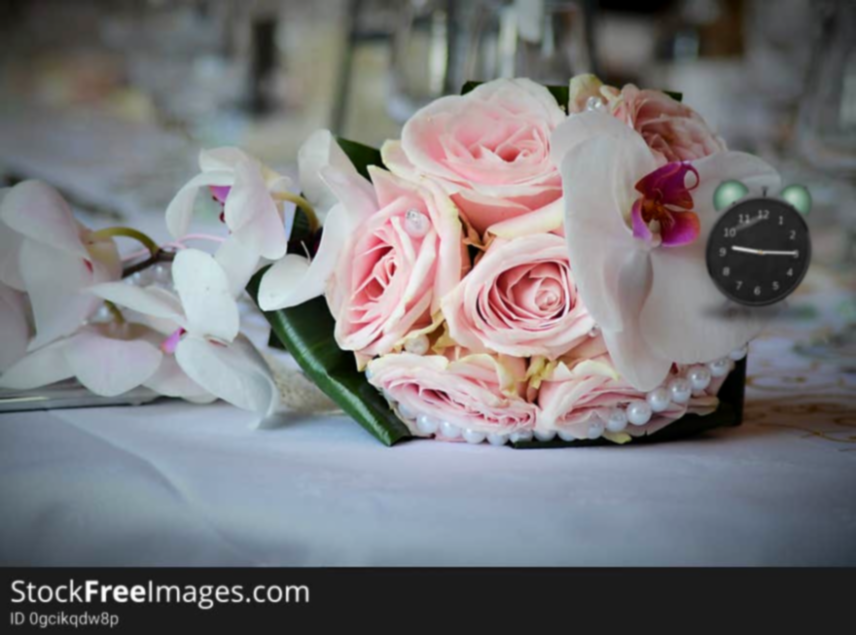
9:15
